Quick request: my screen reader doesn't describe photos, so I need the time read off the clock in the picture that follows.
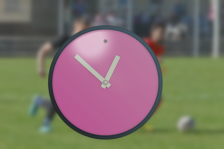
12:52
